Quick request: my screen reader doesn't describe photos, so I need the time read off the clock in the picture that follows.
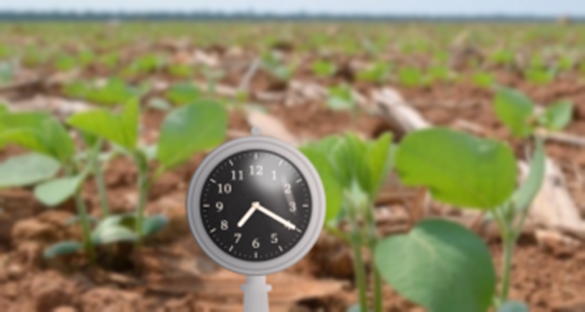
7:20
